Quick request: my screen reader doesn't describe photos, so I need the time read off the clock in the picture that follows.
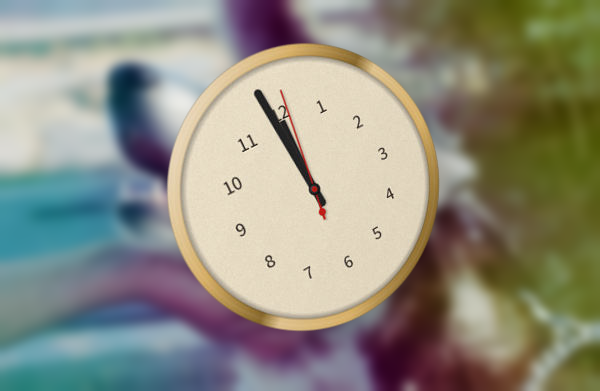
11:59:01
